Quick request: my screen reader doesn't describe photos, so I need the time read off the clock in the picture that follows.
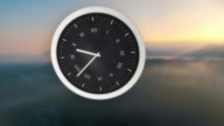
9:38
